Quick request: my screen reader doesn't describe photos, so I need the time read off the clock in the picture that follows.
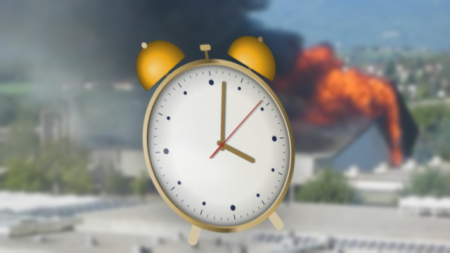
4:02:09
